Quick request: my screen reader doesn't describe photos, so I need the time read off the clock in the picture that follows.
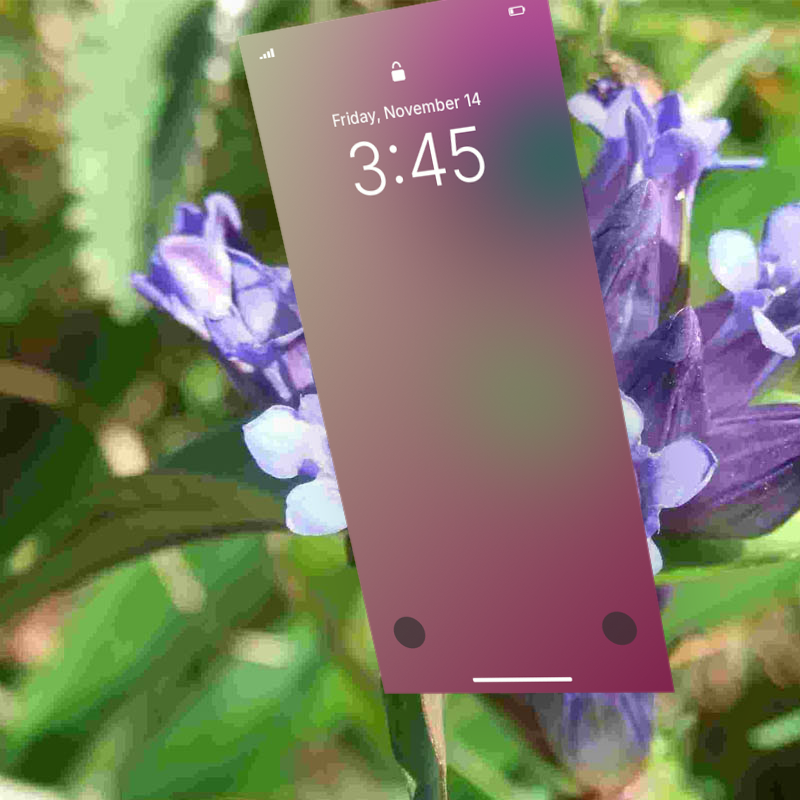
3:45
